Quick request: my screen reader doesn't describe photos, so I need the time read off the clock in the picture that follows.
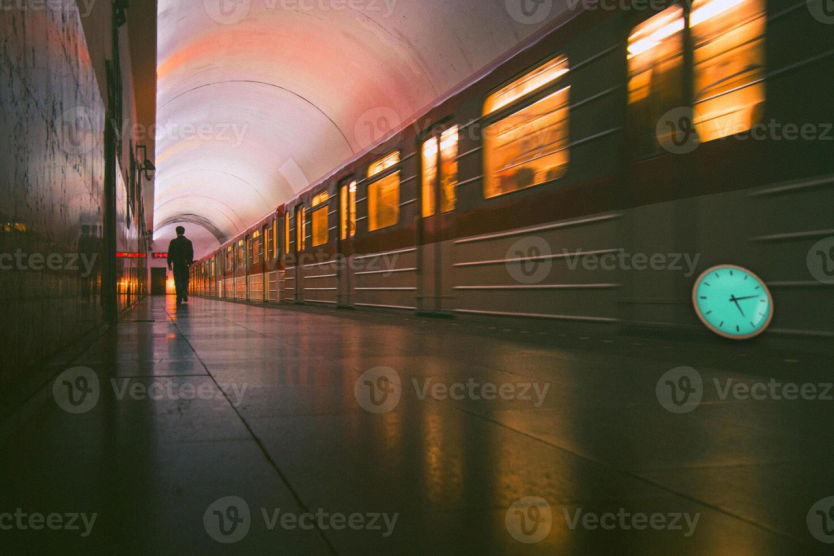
5:13
